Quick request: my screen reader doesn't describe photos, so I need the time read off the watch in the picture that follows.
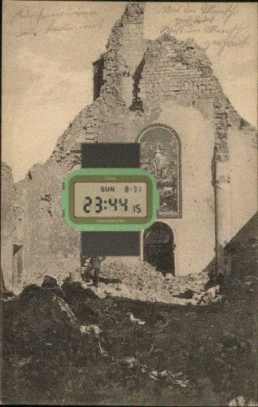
23:44
